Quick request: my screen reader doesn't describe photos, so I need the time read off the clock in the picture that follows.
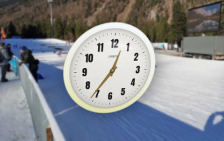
12:36
